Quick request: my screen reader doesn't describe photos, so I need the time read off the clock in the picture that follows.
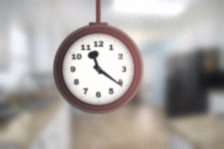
11:21
